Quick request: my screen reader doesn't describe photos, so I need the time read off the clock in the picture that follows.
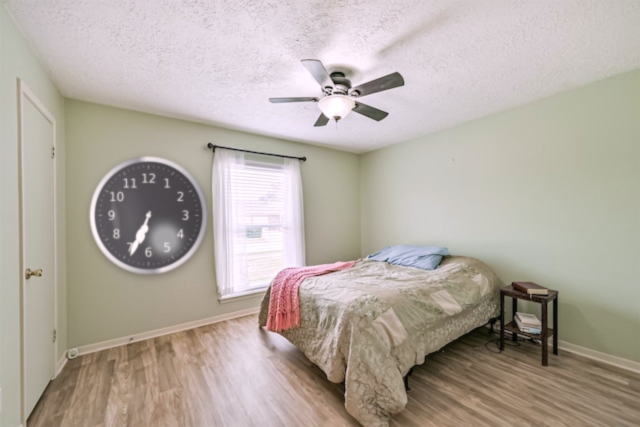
6:34
